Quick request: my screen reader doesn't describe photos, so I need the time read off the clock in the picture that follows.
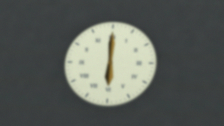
6:00
